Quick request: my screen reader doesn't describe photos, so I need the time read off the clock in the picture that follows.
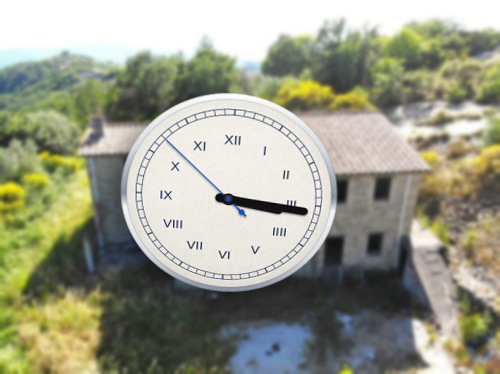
3:15:52
